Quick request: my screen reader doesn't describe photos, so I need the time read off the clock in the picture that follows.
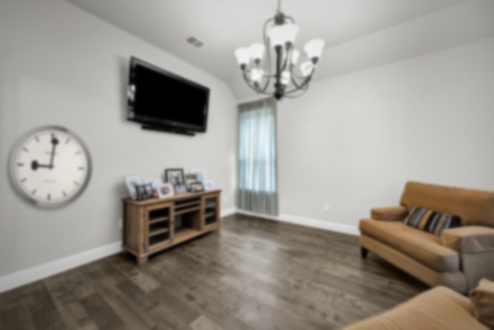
9:01
